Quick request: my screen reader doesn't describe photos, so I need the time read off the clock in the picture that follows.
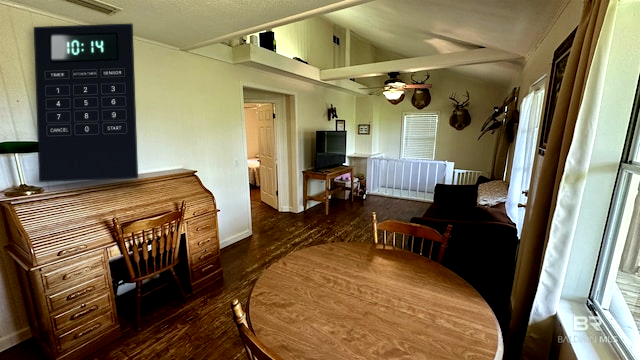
10:14
